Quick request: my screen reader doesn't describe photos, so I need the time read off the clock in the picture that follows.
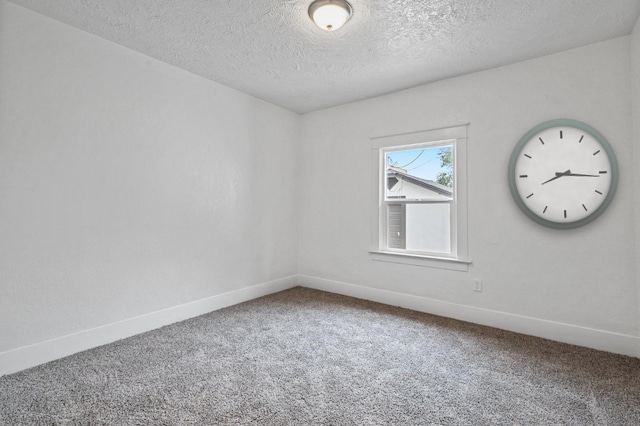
8:16
